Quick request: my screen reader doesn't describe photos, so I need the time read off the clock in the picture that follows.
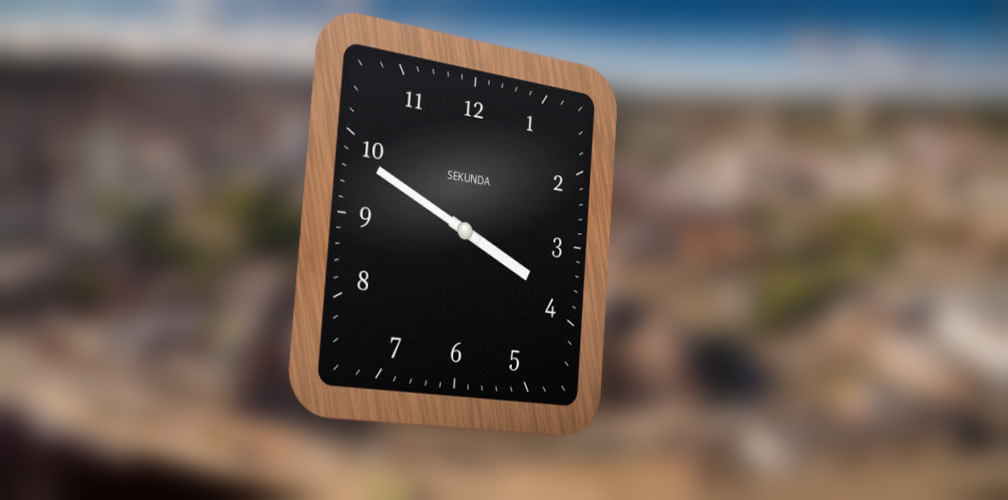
3:49
